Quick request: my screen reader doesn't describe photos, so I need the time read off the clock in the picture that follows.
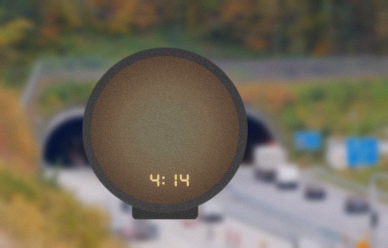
4:14
